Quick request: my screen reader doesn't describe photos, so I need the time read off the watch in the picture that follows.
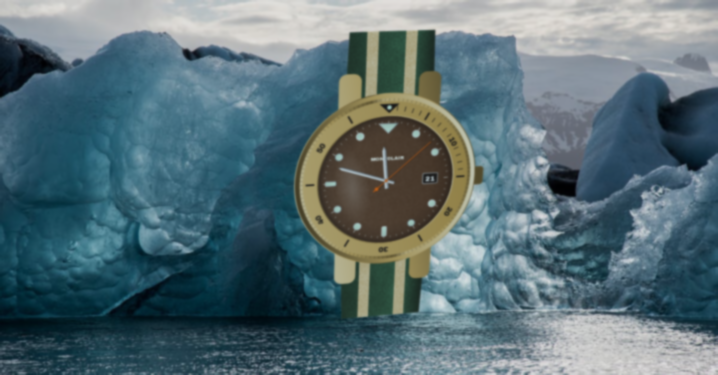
11:48:08
